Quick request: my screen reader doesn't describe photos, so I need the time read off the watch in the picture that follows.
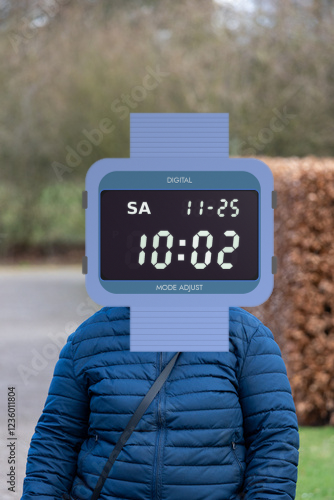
10:02
